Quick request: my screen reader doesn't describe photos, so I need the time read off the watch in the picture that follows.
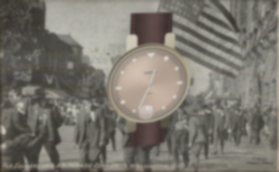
12:34
